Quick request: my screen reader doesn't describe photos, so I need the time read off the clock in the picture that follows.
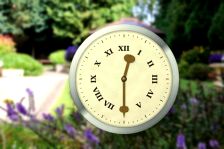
12:30
